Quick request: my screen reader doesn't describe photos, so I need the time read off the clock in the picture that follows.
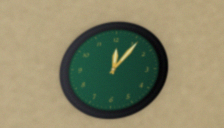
12:06
